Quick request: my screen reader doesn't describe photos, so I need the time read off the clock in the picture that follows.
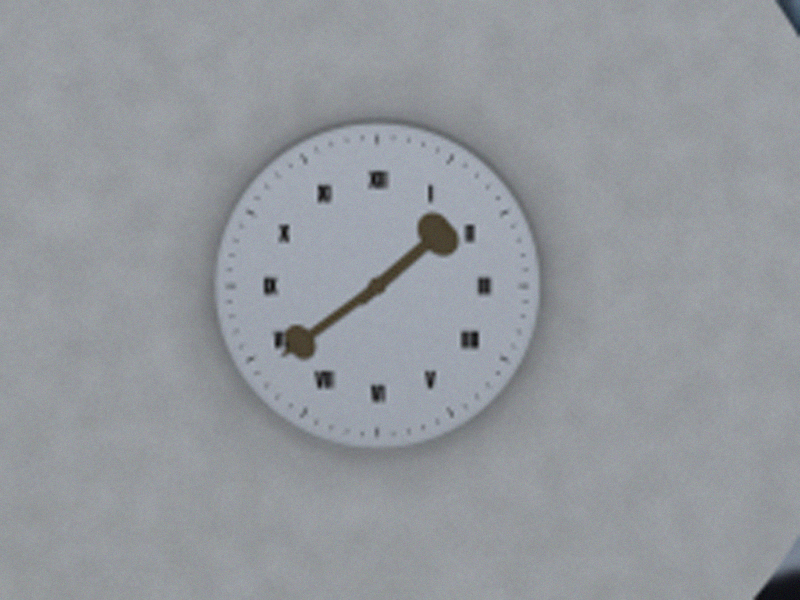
1:39
